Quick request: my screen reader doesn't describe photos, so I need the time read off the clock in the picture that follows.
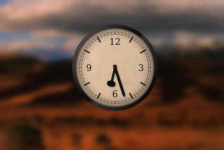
6:27
